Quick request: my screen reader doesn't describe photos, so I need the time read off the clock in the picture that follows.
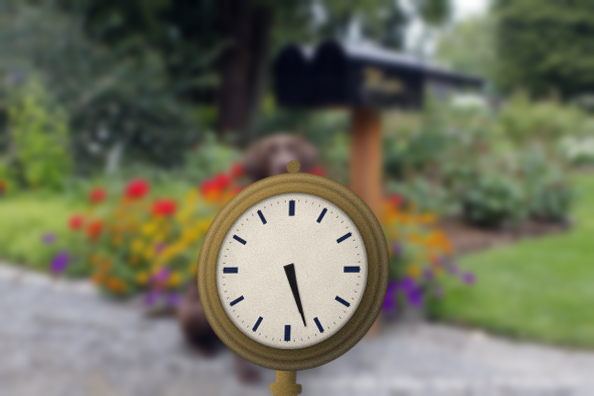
5:27
